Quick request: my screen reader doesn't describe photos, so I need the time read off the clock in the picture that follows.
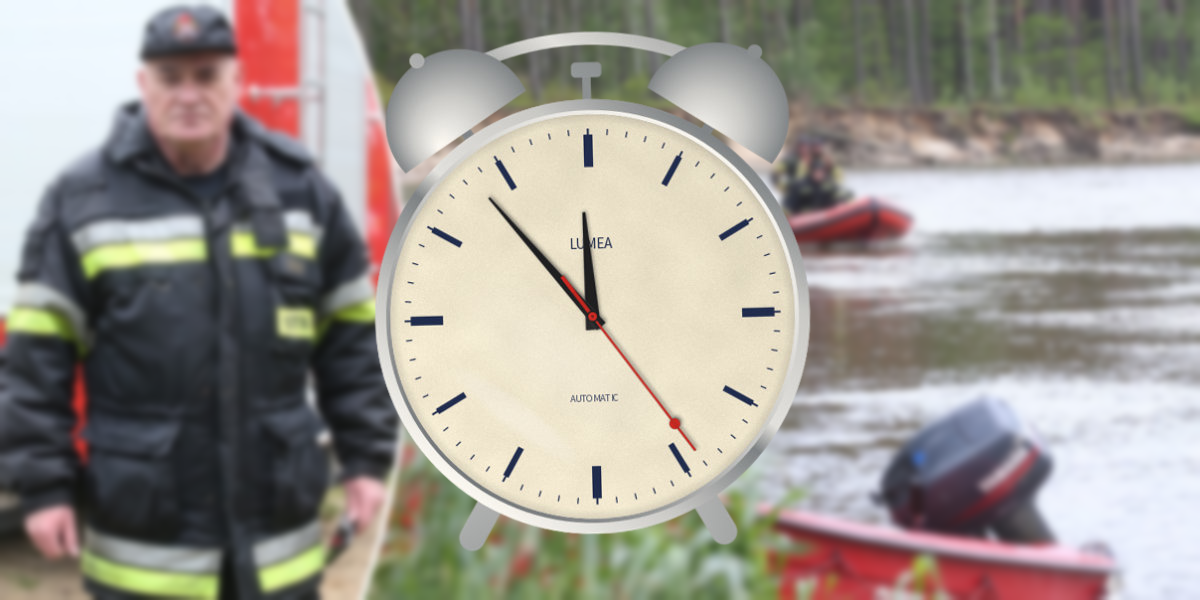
11:53:24
